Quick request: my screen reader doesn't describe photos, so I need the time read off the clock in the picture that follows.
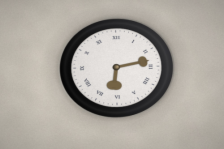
6:13
